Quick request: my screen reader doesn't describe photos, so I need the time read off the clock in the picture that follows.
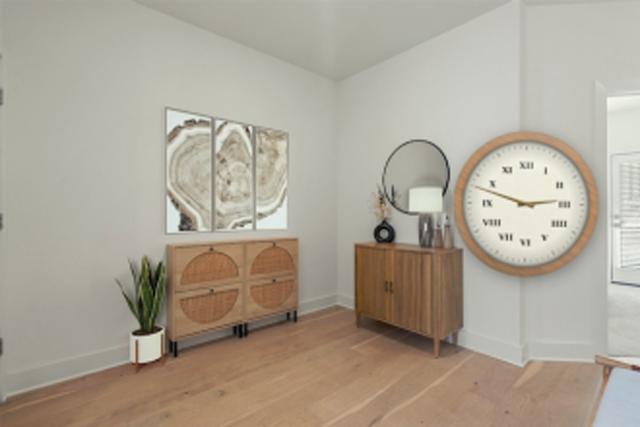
2:48
